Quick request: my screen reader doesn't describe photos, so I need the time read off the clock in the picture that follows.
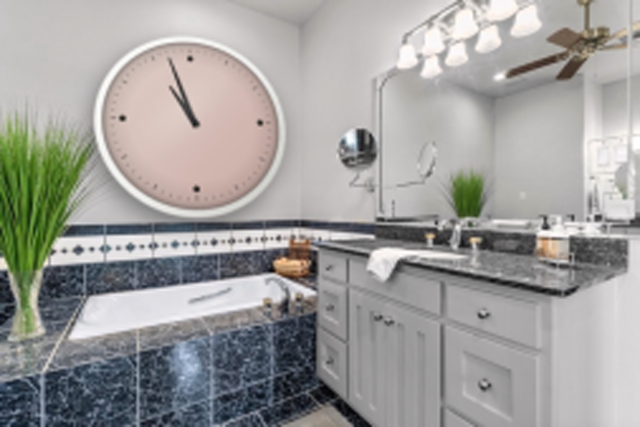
10:57
